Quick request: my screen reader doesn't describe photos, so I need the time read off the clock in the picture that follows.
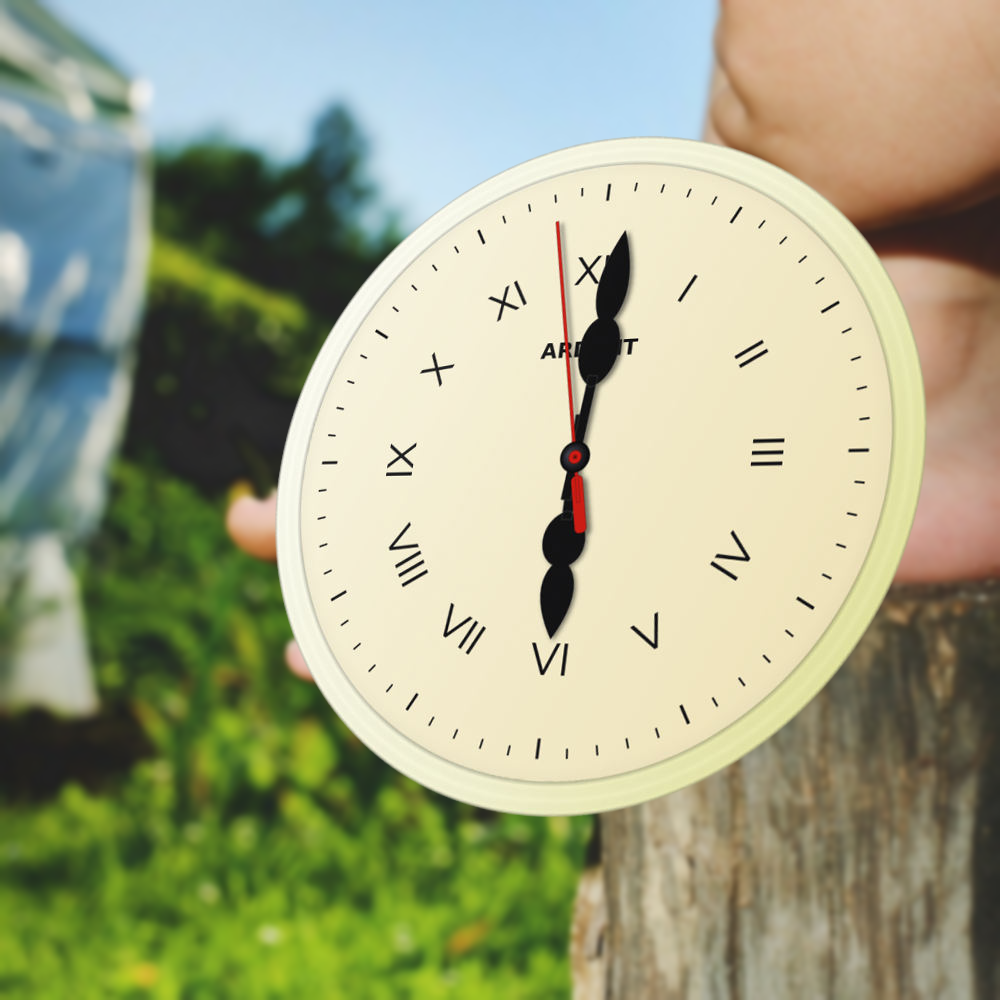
6:00:58
